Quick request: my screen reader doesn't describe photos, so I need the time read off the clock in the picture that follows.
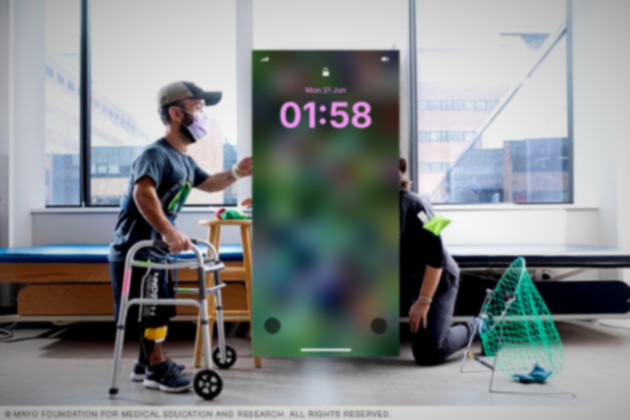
1:58
